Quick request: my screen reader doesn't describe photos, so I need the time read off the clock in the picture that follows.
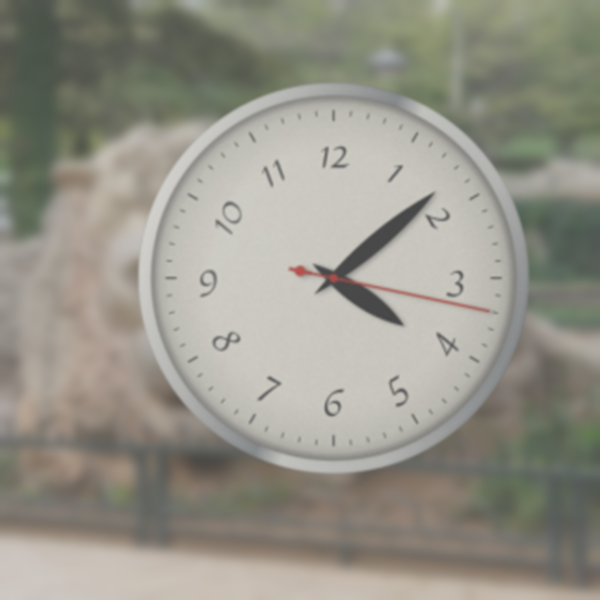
4:08:17
